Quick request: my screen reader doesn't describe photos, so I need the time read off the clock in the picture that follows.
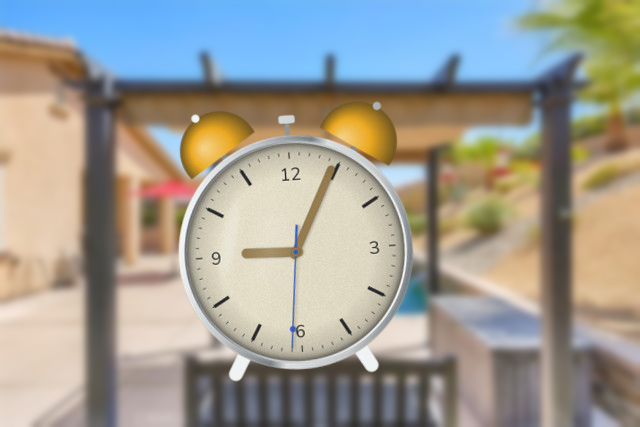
9:04:31
